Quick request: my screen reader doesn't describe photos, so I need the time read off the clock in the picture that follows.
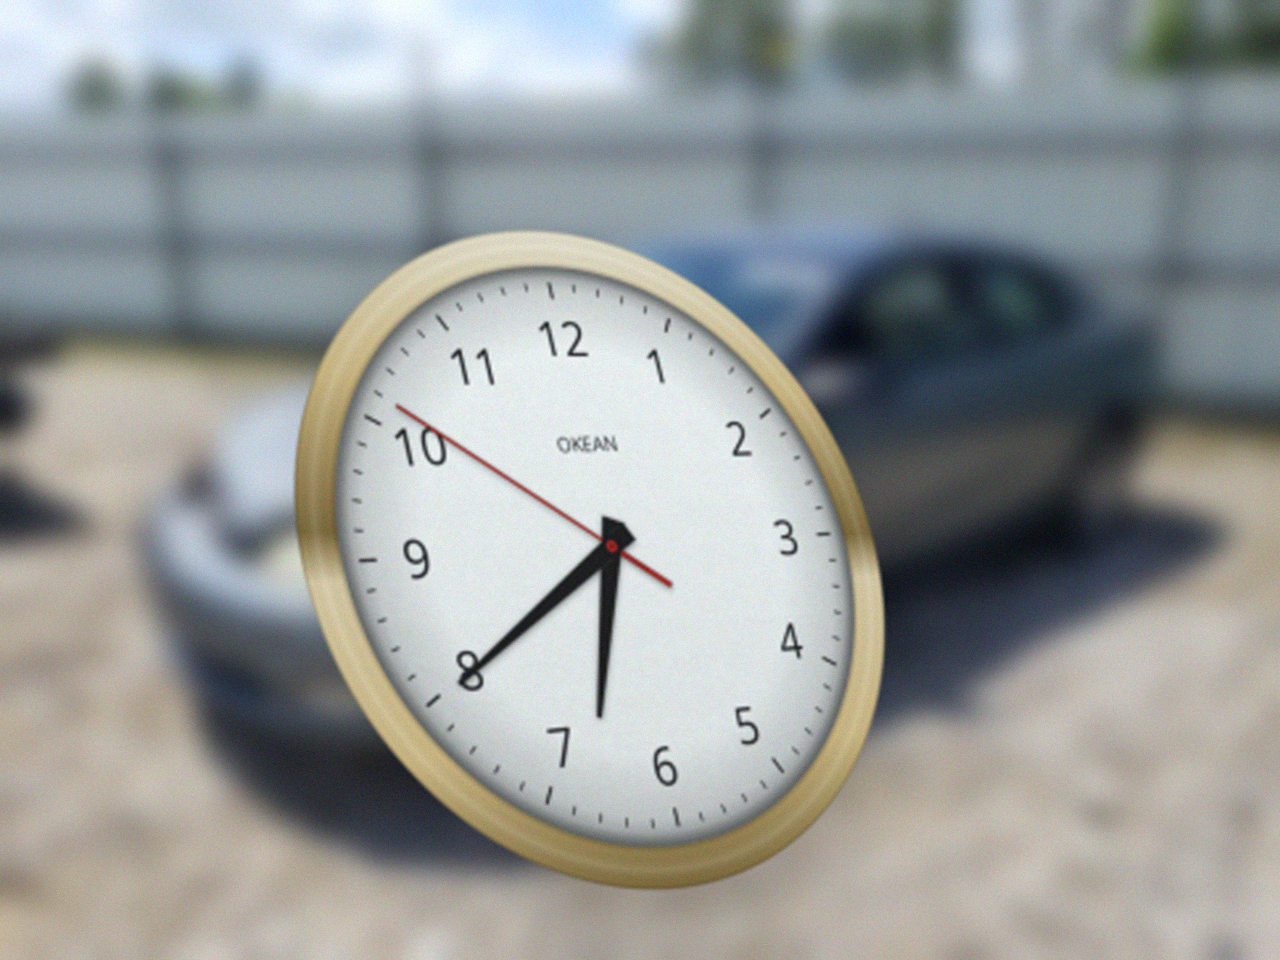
6:39:51
